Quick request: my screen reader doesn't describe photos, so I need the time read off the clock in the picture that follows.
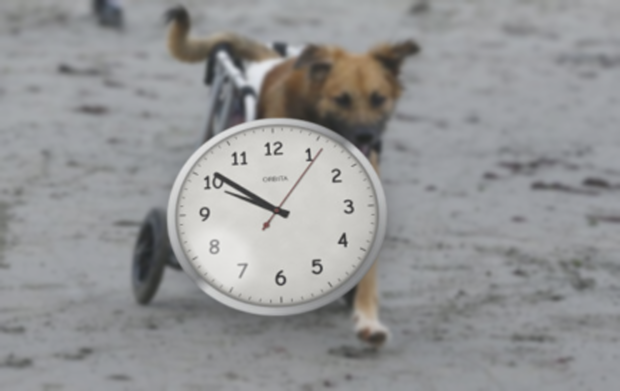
9:51:06
